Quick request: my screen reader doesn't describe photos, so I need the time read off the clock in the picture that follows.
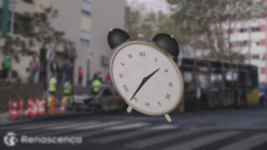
1:36
